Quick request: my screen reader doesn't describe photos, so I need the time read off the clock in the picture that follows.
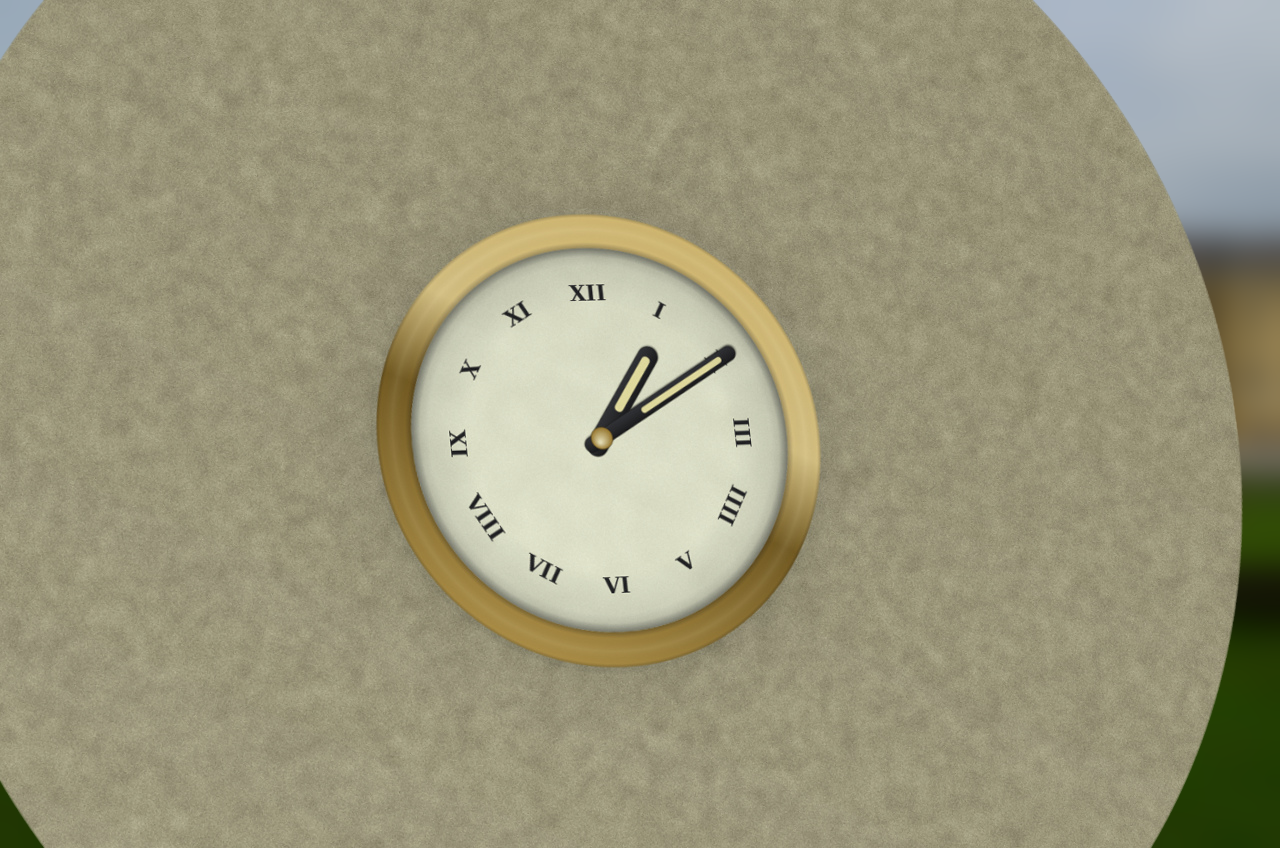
1:10
